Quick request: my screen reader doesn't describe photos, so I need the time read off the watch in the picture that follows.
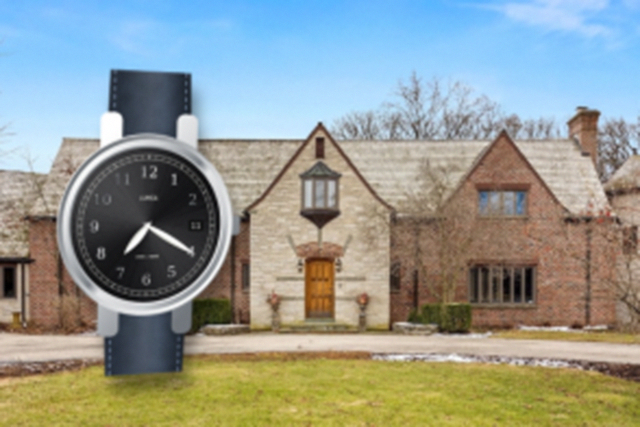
7:20
